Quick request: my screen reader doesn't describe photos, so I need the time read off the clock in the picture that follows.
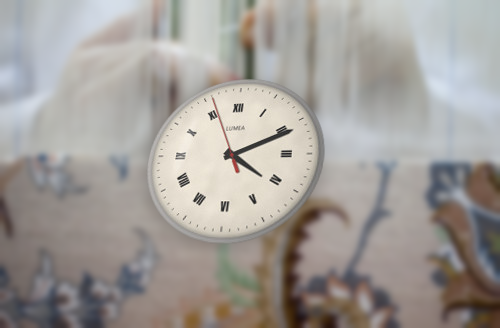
4:10:56
